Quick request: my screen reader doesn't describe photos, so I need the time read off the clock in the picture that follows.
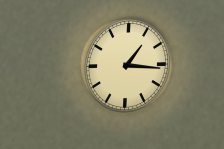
1:16
